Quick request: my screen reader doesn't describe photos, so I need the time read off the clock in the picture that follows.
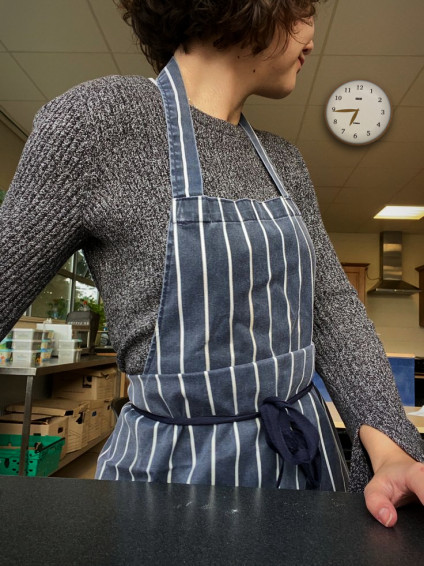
6:44
